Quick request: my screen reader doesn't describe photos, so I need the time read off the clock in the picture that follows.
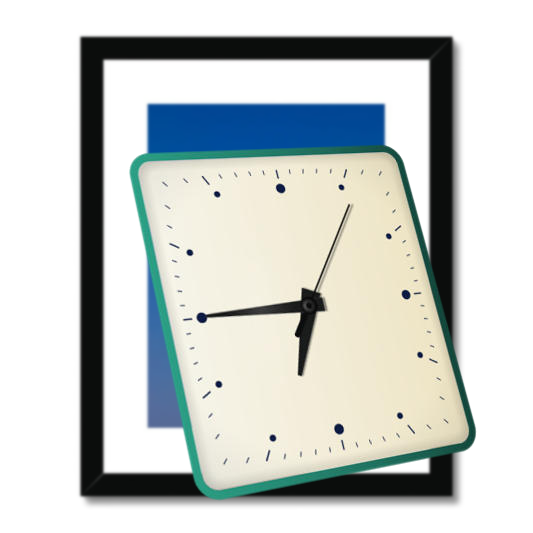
6:45:06
